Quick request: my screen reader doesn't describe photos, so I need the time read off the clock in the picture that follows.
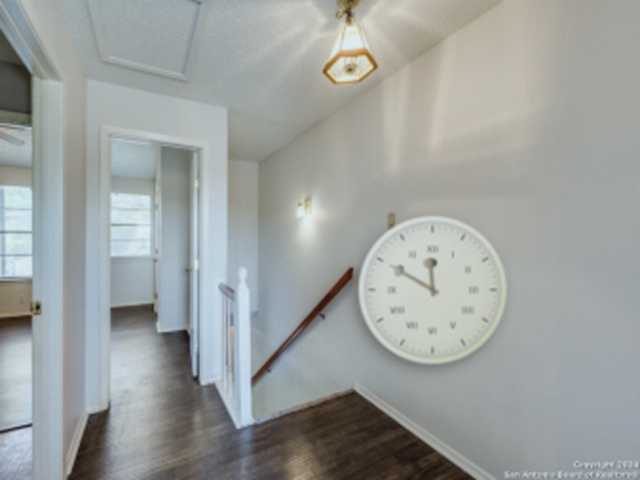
11:50
